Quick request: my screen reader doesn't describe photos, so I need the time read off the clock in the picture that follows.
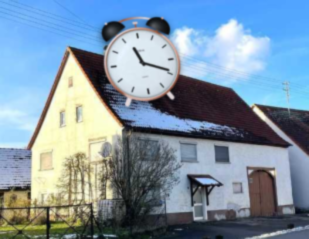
11:19
